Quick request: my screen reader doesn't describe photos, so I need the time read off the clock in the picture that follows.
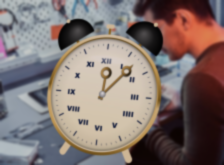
12:07
